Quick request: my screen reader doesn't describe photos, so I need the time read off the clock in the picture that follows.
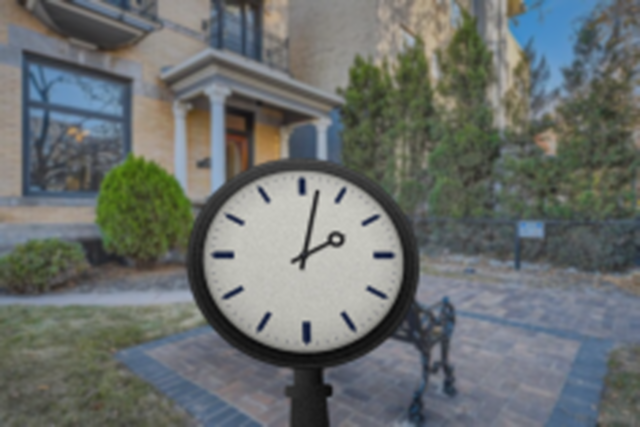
2:02
